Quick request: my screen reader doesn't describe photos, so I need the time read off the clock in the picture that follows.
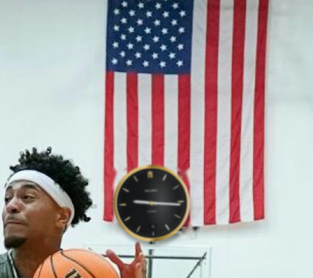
9:16
